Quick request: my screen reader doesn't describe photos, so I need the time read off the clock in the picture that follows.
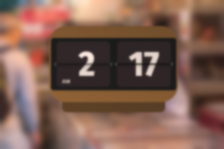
2:17
